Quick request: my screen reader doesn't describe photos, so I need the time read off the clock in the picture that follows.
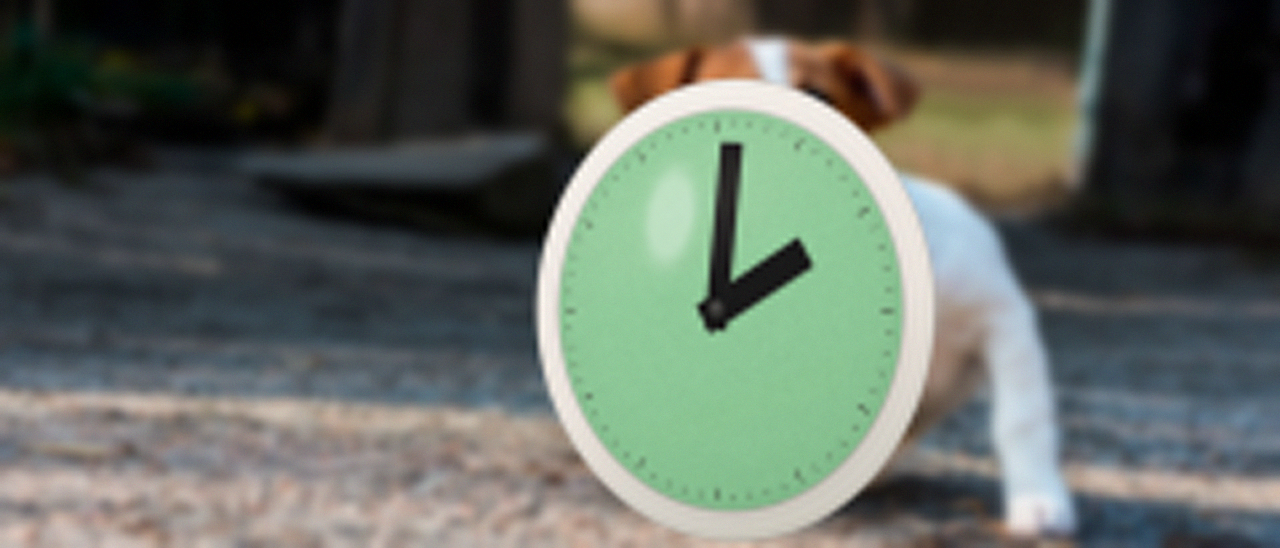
2:01
